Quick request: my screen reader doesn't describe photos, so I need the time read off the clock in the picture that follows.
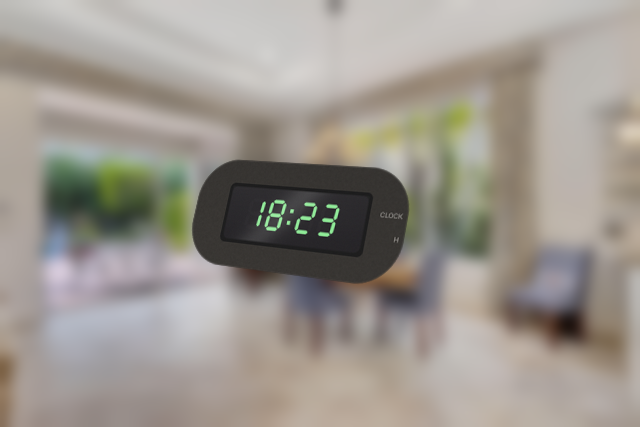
18:23
